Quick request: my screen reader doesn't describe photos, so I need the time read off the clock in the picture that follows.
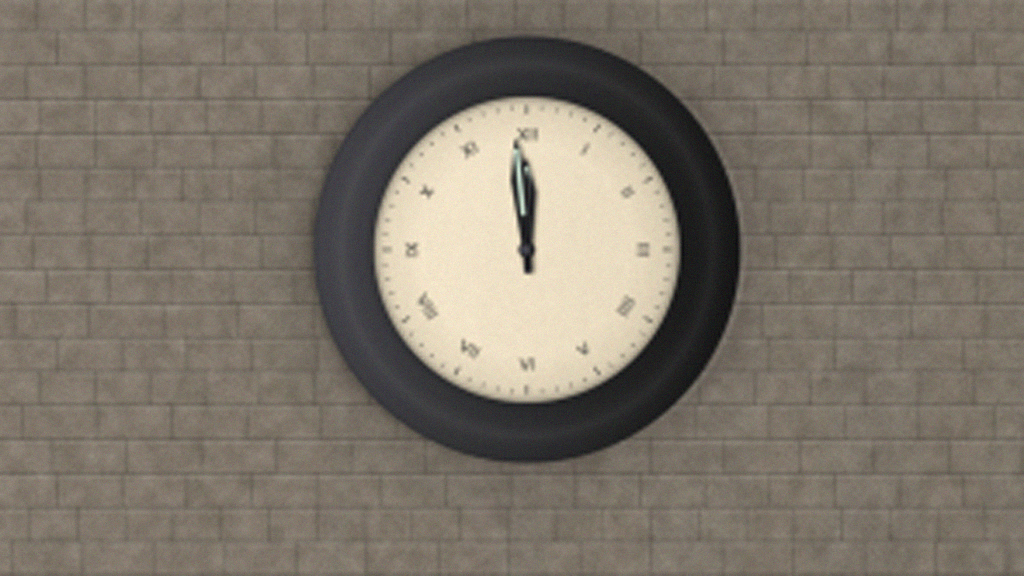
11:59
